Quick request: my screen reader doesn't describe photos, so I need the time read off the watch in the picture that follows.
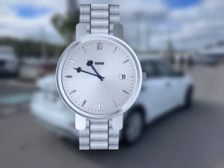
10:48
